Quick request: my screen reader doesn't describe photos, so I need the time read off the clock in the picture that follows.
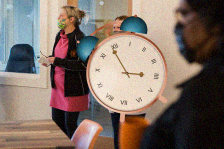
3:59
